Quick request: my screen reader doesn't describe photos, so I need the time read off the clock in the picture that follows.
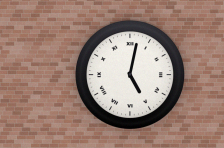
5:02
